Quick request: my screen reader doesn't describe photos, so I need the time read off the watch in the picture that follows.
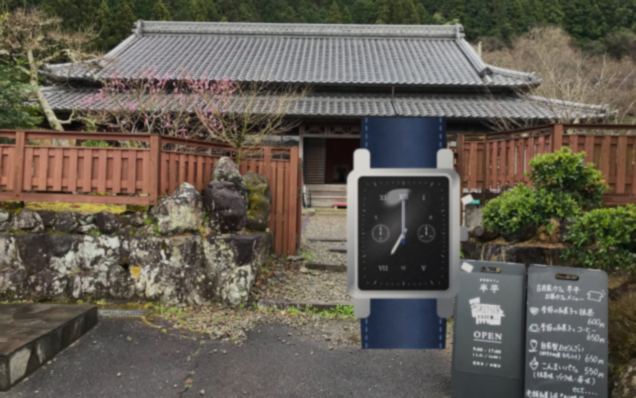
7:00
